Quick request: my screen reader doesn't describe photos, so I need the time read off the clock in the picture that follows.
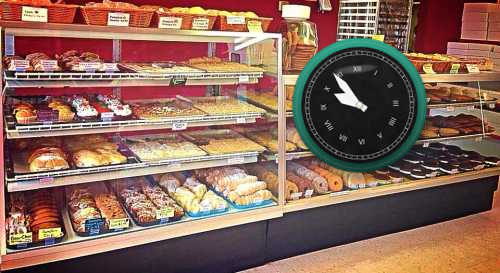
9:54
